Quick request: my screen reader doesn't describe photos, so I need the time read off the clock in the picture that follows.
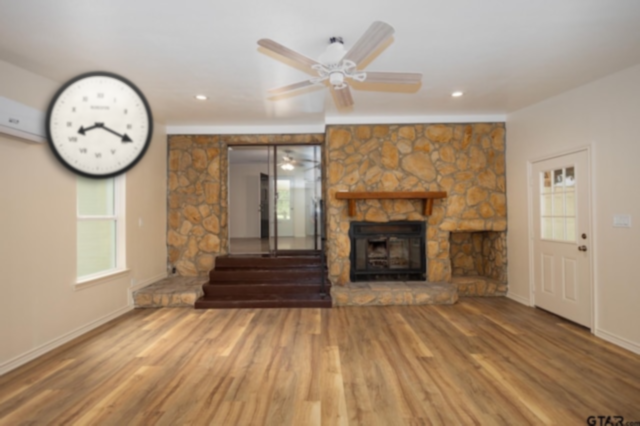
8:19
